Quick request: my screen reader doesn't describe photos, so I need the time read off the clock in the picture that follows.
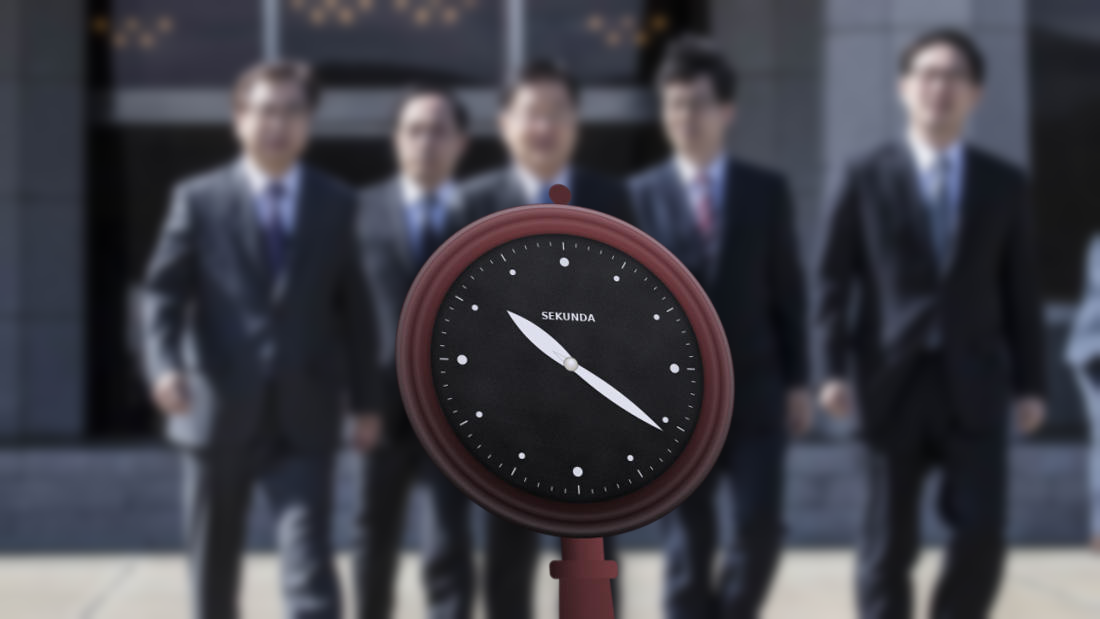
10:21
